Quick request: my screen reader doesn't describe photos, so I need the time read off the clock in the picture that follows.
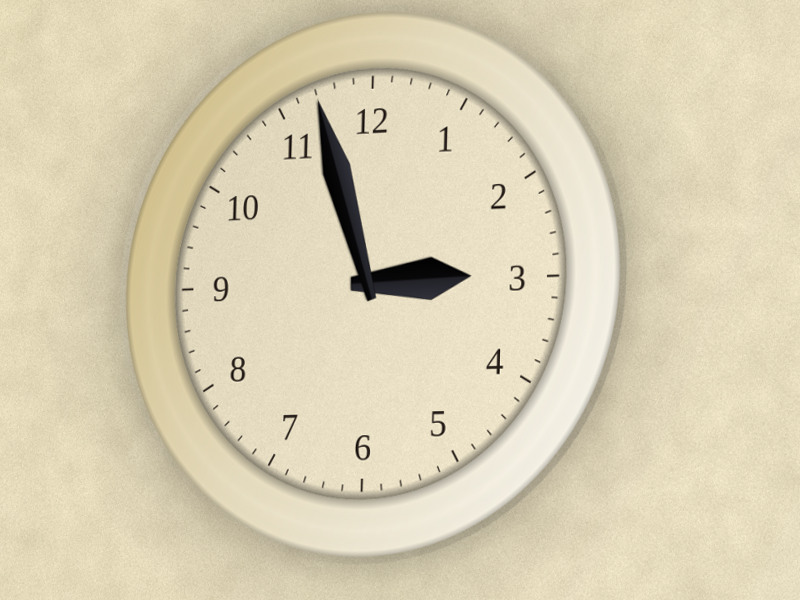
2:57
